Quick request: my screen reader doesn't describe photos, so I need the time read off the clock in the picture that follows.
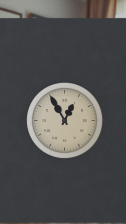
12:55
